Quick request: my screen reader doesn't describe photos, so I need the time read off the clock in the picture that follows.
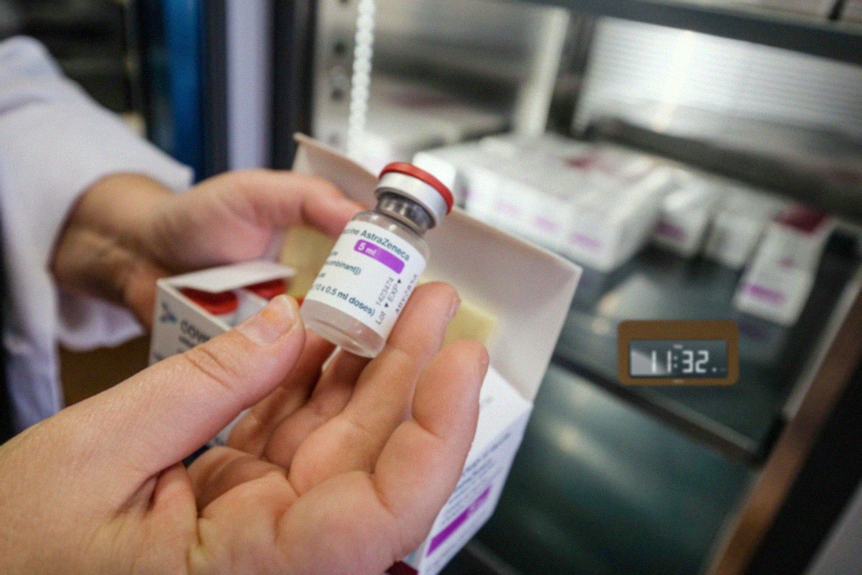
11:32
